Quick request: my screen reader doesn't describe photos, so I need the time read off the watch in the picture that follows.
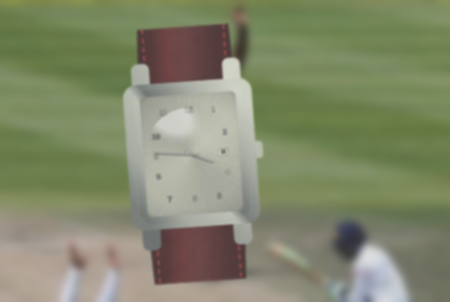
3:46
